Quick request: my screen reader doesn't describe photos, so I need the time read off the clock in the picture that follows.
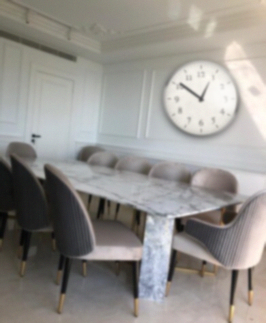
12:51
